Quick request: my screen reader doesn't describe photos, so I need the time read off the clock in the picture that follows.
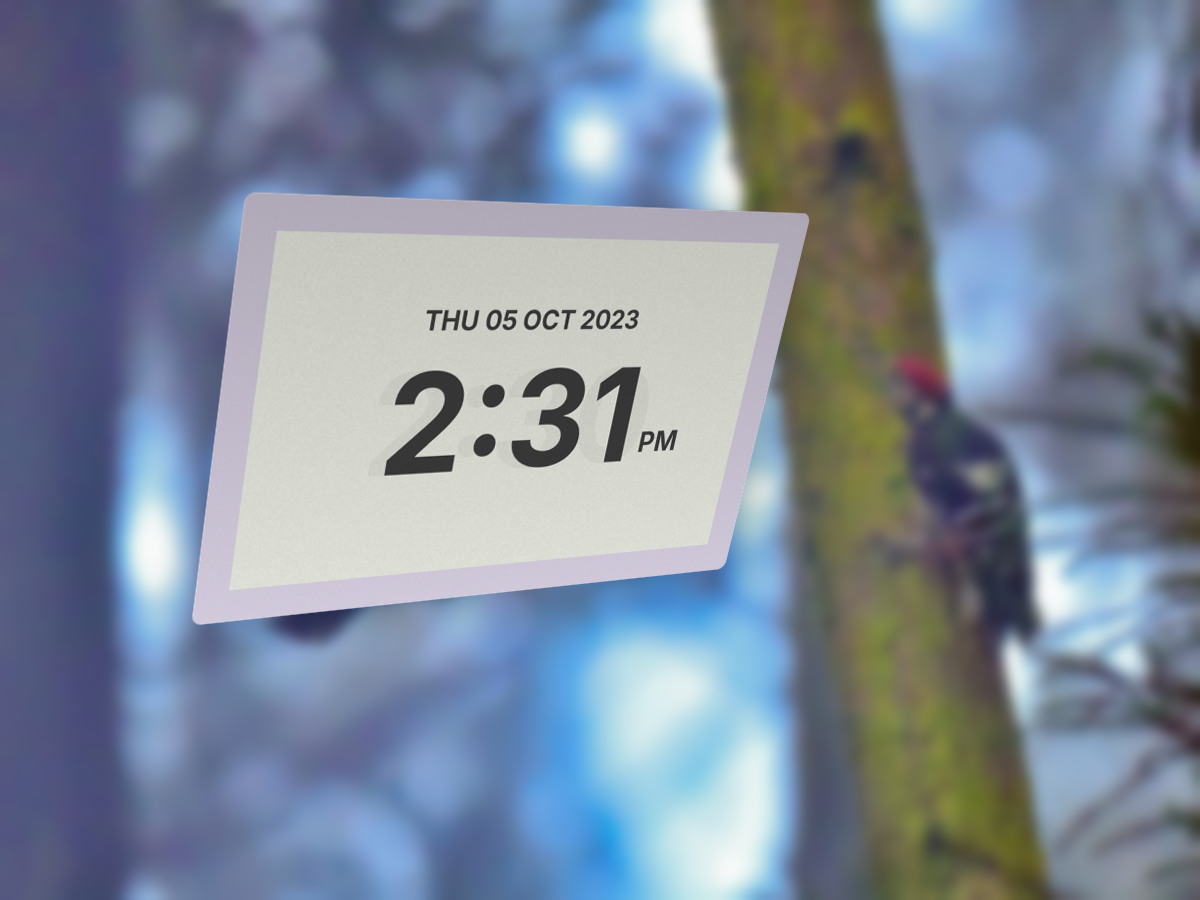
2:31
